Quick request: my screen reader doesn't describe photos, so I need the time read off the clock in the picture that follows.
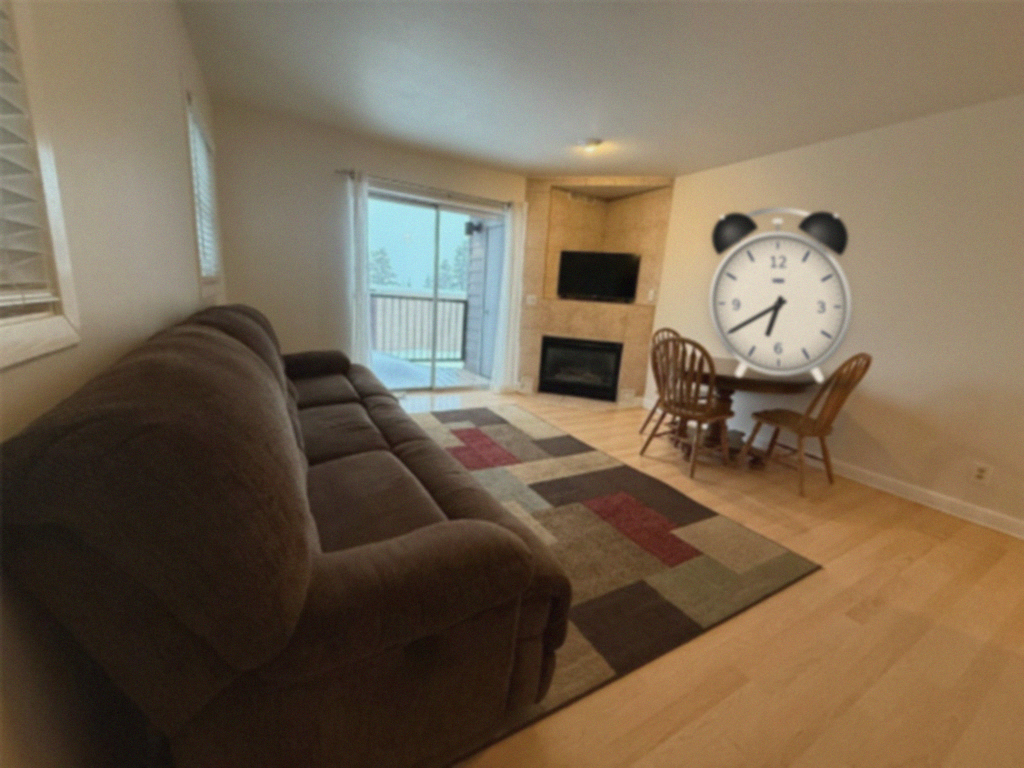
6:40
